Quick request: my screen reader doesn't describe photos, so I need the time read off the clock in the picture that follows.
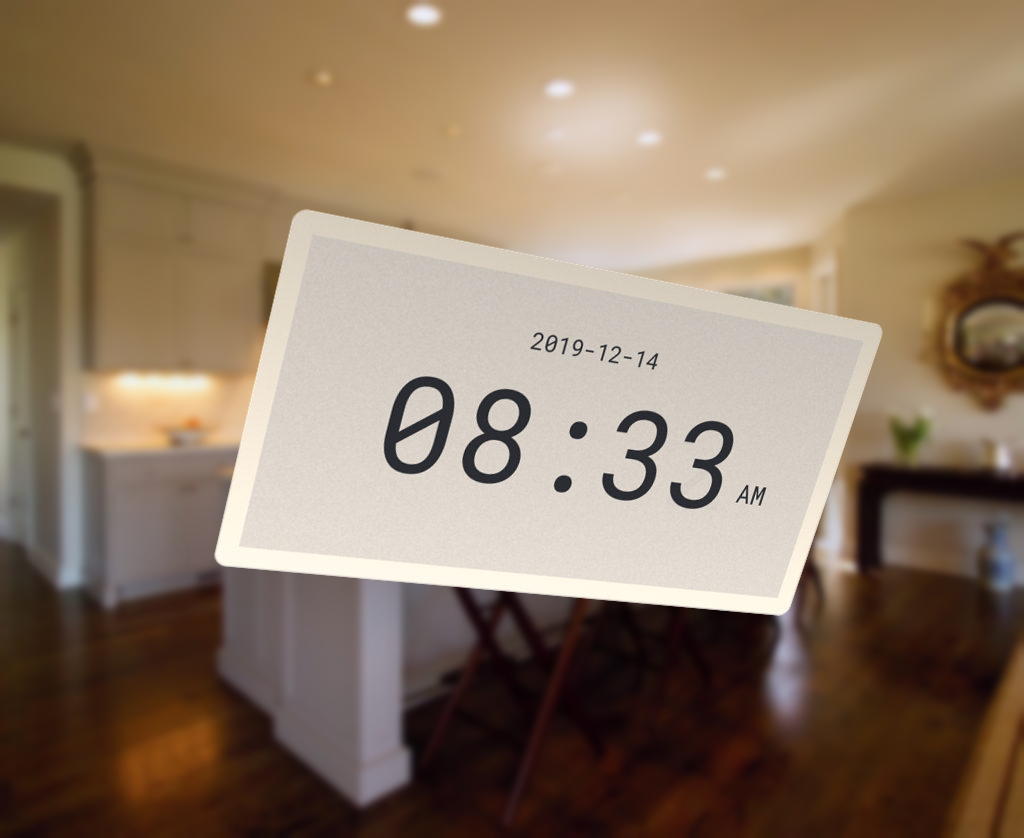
8:33
